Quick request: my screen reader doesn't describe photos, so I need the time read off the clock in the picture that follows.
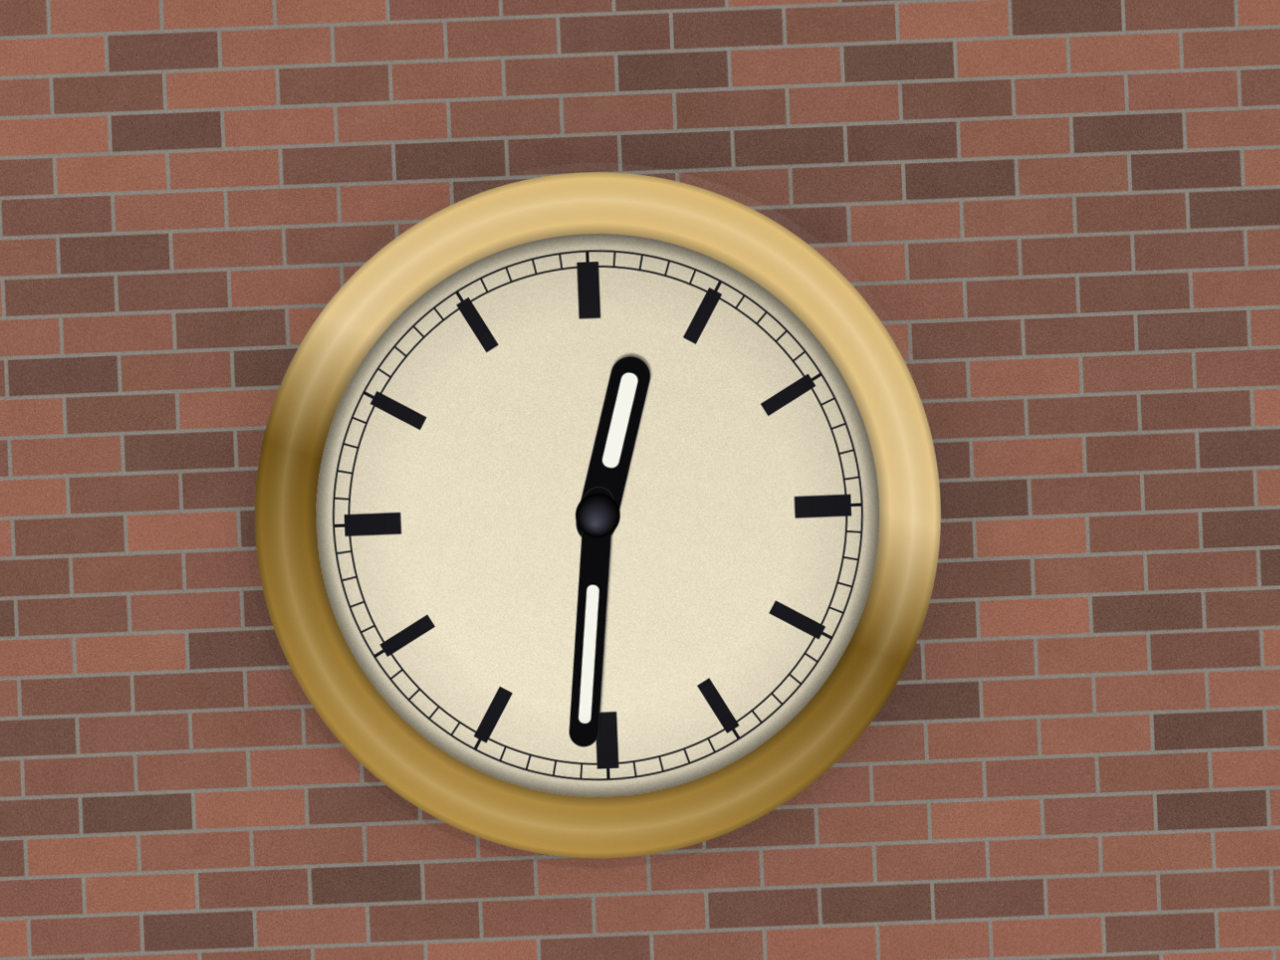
12:31
